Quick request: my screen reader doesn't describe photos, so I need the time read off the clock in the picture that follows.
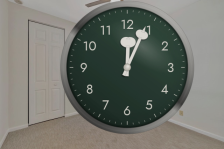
12:04
